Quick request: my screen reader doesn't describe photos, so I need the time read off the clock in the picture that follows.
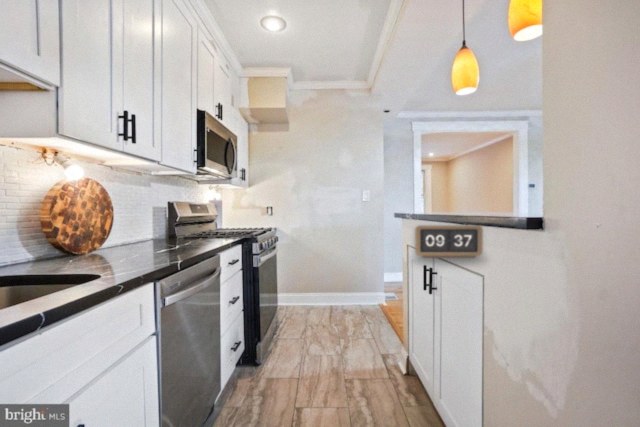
9:37
